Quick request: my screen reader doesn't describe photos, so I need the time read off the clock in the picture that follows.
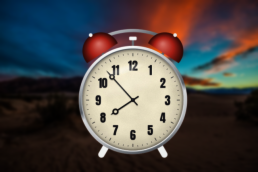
7:53
